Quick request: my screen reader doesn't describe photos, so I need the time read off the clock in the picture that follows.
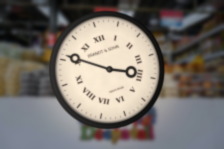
3:51
